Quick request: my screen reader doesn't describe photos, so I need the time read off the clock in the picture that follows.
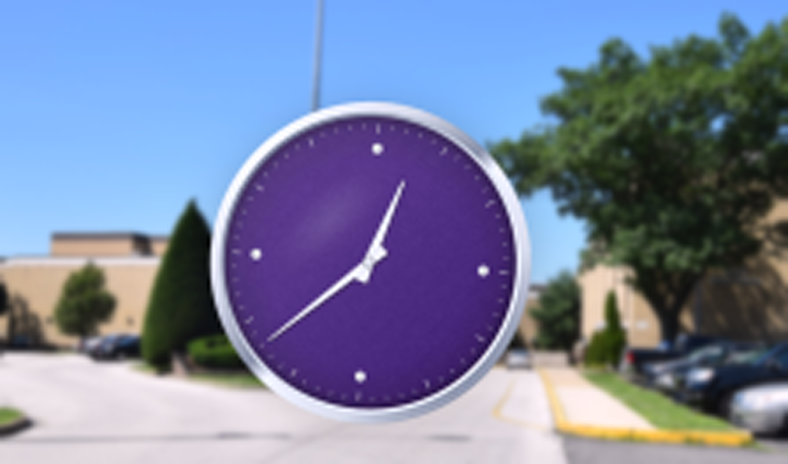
12:38
